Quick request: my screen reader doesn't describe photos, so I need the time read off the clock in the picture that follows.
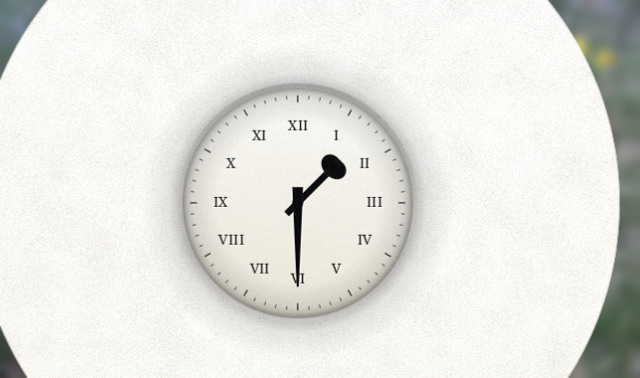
1:30
